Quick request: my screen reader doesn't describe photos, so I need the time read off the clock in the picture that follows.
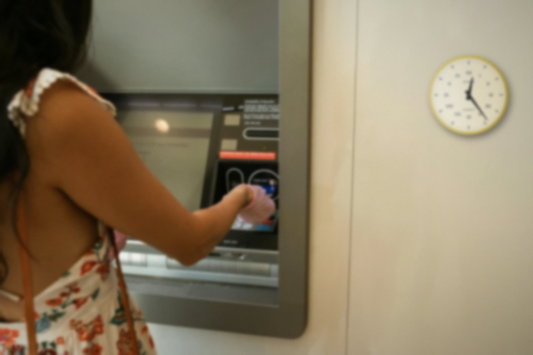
12:24
